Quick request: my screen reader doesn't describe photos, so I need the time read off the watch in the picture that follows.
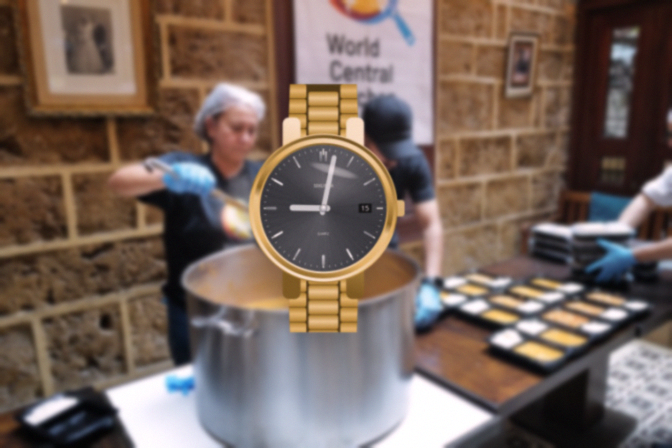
9:02
